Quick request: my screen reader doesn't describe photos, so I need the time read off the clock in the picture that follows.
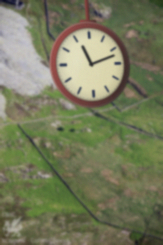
11:12
